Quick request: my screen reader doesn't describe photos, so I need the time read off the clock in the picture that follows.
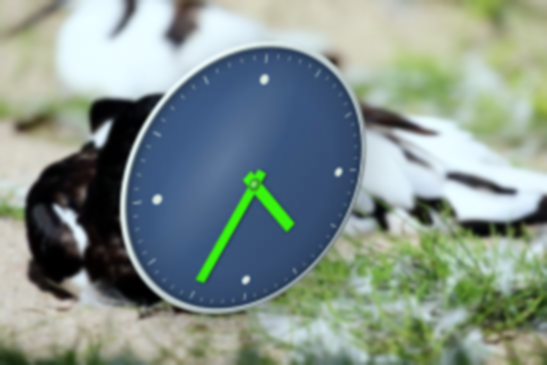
4:35
